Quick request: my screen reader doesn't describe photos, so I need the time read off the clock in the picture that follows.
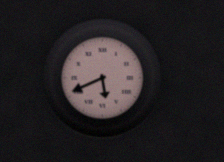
5:41
